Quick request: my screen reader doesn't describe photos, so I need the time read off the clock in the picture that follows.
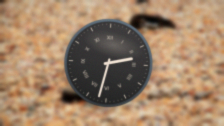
2:32
